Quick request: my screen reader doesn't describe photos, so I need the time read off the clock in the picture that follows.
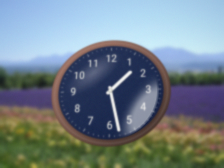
1:28
